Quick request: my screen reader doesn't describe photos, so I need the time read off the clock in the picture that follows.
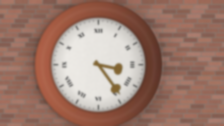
3:24
